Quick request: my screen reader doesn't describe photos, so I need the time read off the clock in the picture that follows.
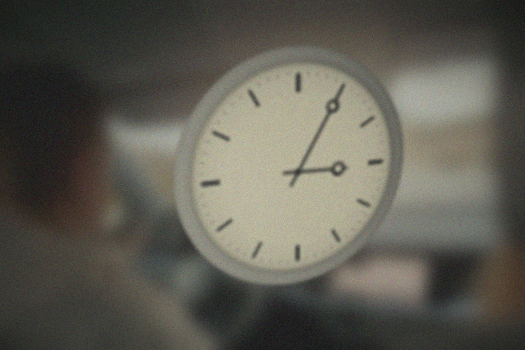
3:05
